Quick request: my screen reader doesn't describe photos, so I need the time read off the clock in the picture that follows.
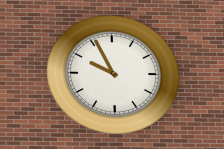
9:56
